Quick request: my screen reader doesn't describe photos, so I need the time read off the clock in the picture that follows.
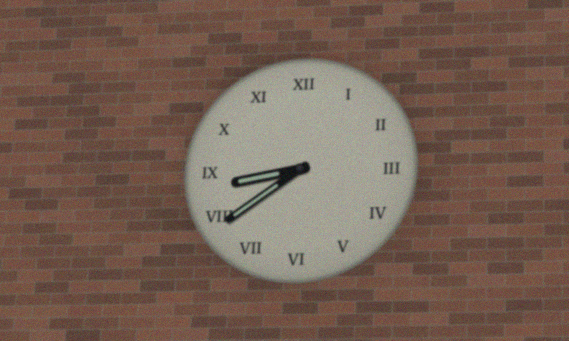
8:39
